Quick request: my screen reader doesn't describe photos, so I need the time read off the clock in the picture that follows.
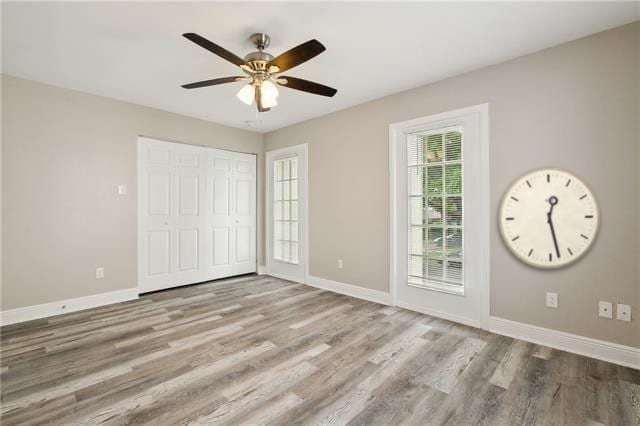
12:28
